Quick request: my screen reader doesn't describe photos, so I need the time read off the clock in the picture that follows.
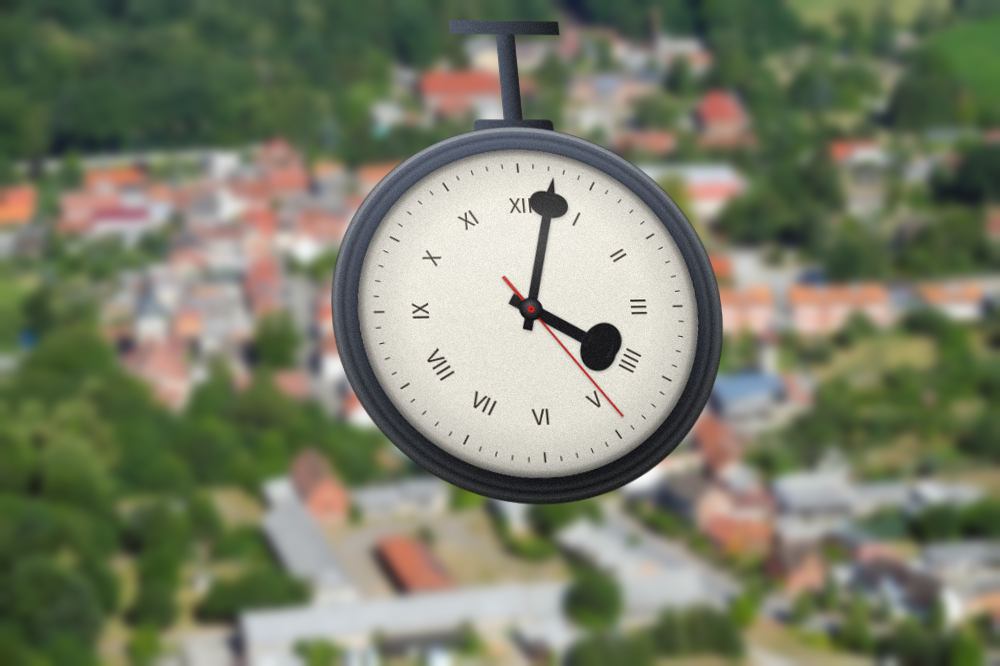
4:02:24
